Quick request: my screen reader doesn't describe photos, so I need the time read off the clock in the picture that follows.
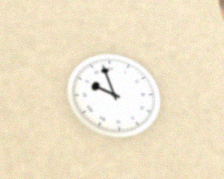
9:58
